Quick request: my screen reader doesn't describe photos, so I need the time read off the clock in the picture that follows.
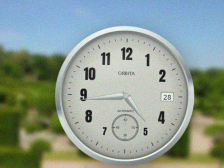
4:44
